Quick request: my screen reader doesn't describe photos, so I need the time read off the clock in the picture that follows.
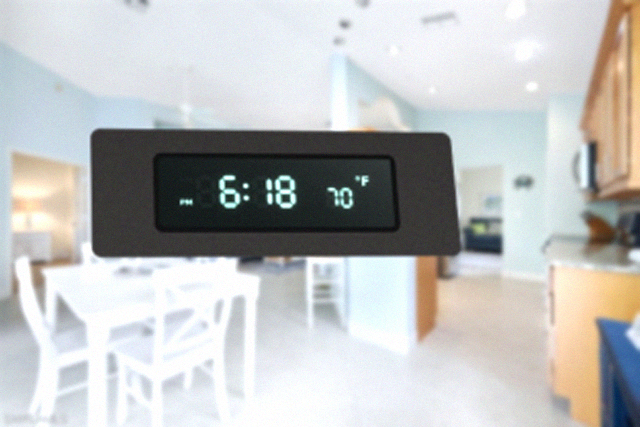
6:18
